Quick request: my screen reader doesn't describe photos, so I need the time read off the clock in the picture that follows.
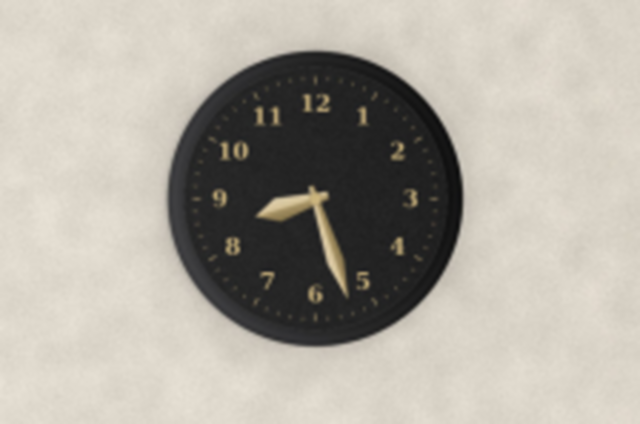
8:27
